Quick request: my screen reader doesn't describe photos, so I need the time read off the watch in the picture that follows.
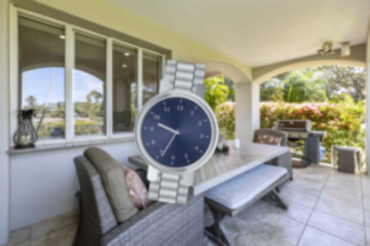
9:34
